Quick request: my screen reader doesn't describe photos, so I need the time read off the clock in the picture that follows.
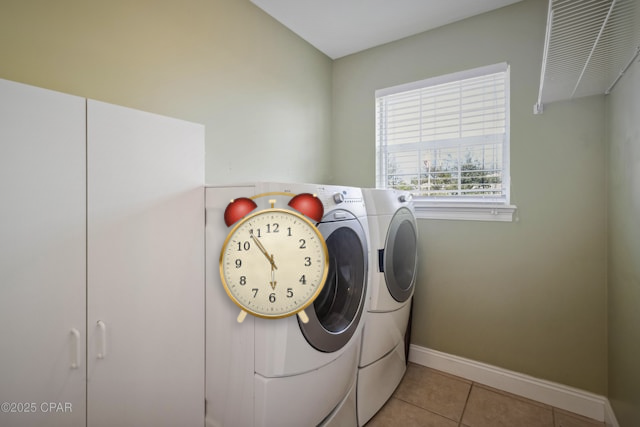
5:54
